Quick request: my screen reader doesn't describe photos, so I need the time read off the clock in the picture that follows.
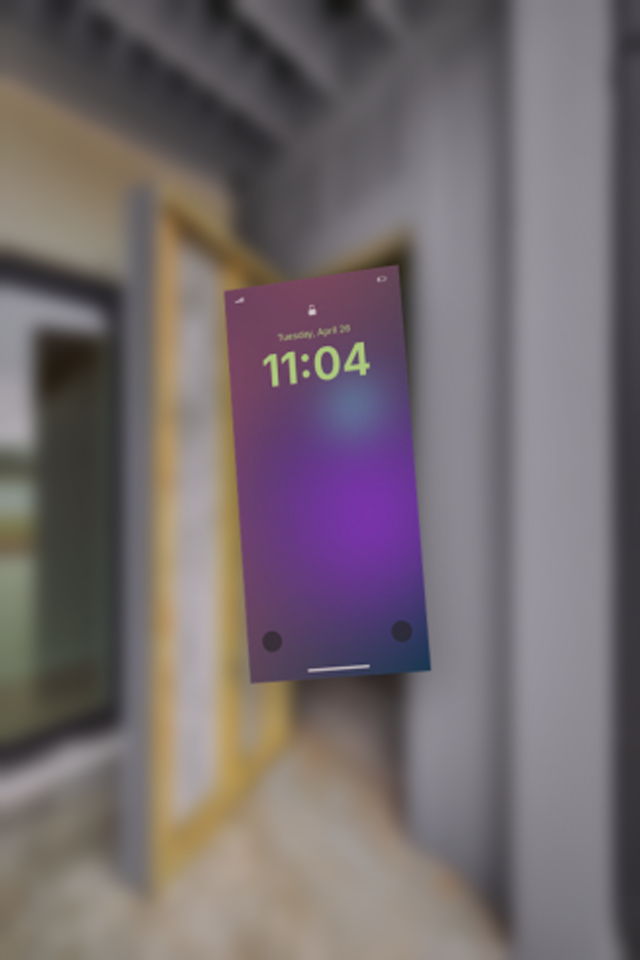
11:04
